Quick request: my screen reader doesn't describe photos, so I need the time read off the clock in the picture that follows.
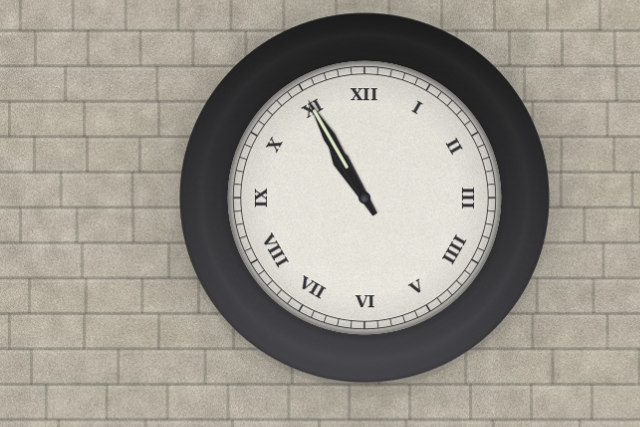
10:55
